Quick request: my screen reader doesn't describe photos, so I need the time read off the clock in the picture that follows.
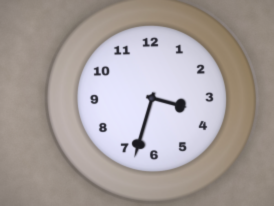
3:33
